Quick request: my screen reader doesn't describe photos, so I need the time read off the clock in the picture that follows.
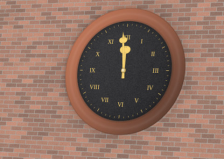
11:59
